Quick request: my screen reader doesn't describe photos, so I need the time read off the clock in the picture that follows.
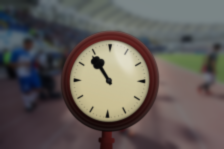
10:54
